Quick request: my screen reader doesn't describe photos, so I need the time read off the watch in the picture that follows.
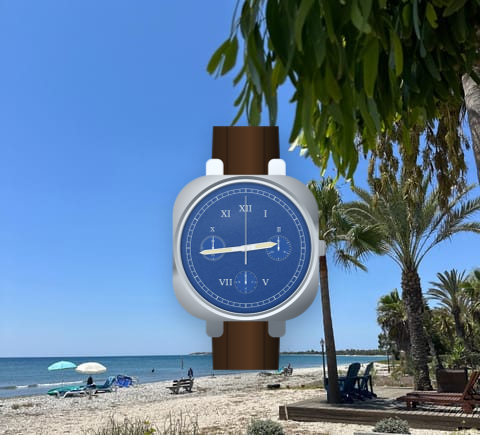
2:44
